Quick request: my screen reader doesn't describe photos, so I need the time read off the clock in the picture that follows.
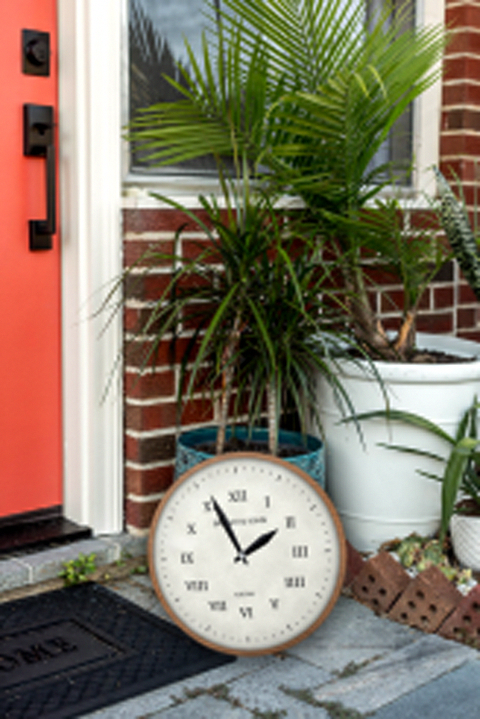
1:56
